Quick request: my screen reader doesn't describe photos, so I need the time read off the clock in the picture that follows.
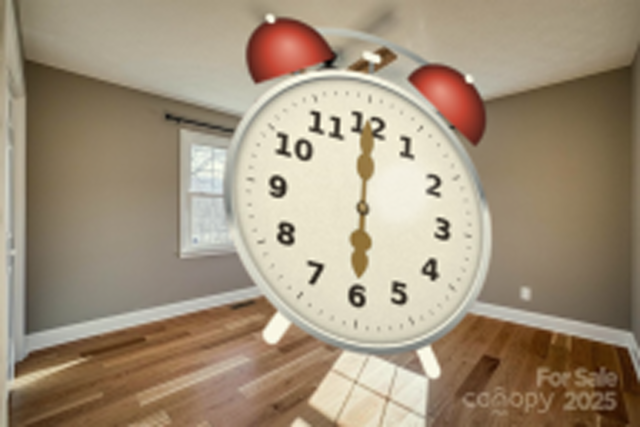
6:00
